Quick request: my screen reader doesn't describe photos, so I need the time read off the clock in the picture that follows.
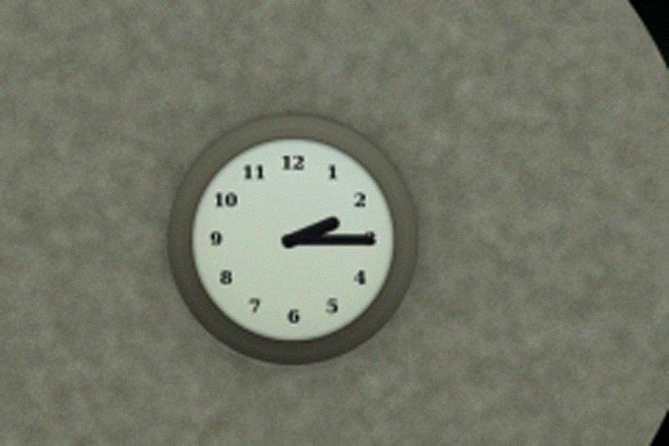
2:15
